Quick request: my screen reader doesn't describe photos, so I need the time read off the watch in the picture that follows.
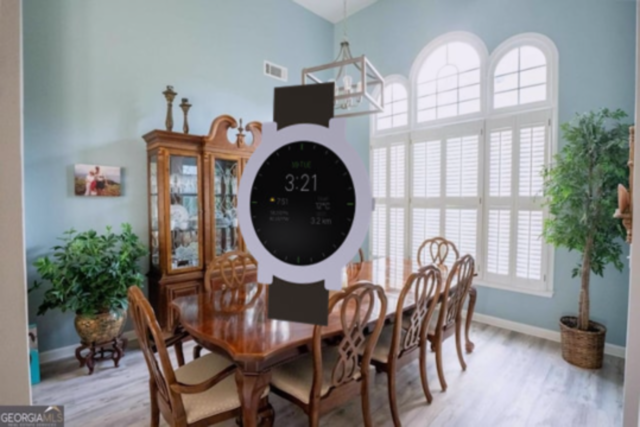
3:21
